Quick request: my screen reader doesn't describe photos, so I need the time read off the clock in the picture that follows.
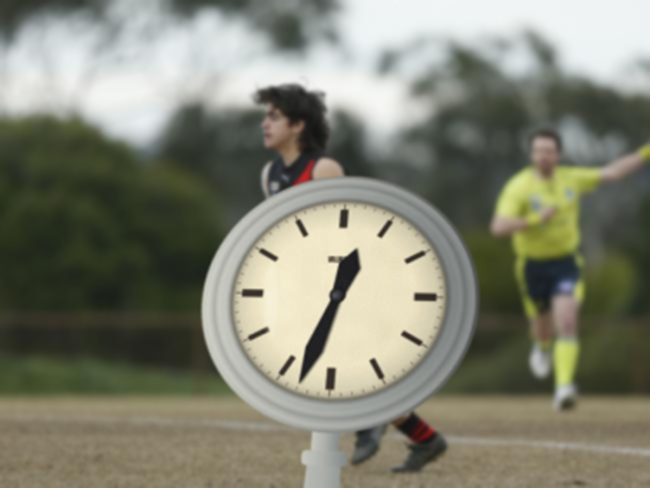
12:33
